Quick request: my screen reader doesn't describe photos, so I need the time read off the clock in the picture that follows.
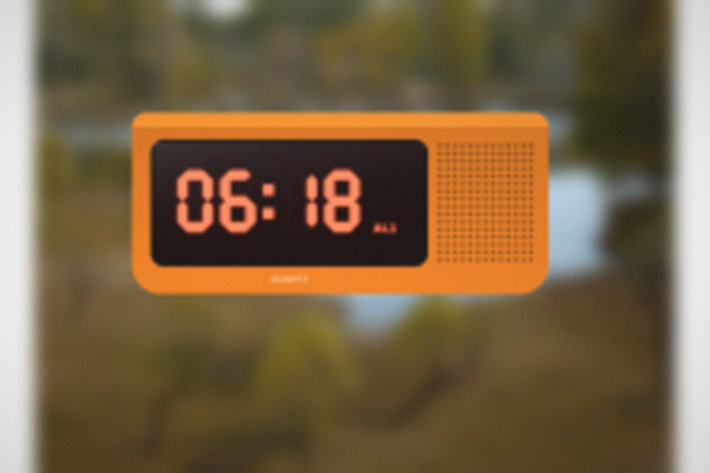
6:18
